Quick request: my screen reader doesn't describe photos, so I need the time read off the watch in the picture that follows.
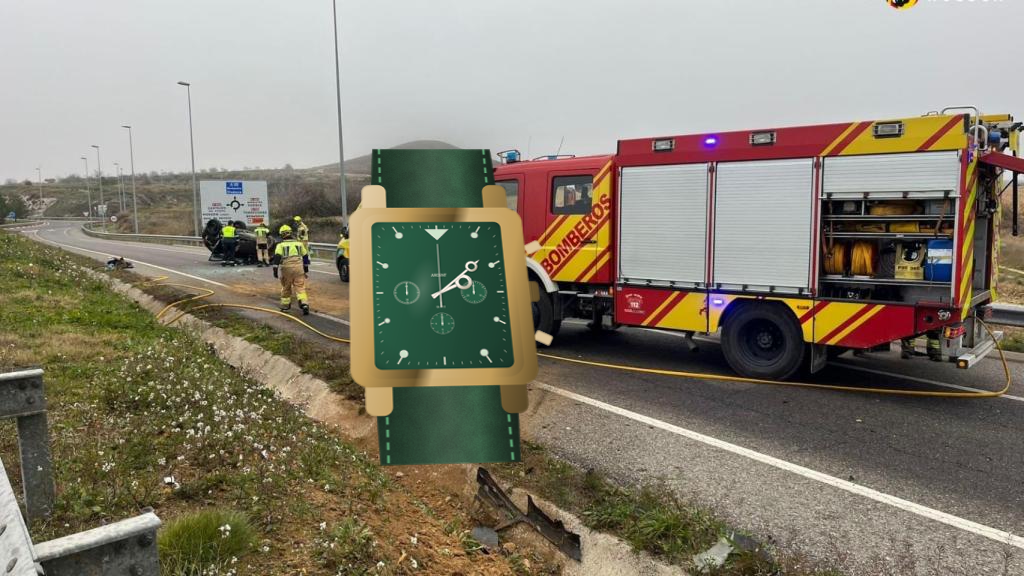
2:08
